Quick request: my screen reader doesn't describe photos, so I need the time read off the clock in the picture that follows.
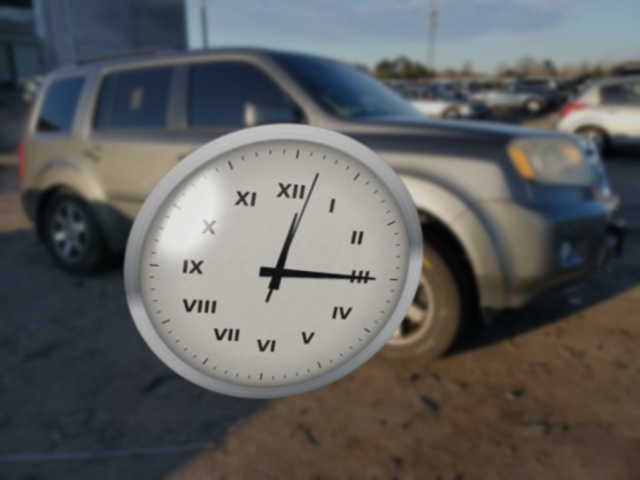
12:15:02
